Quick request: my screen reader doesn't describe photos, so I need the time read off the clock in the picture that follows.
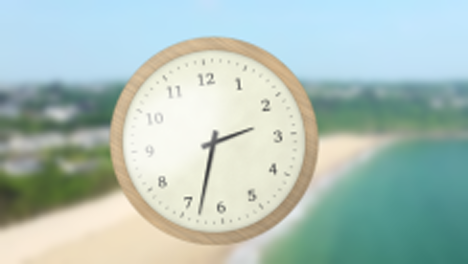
2:33
